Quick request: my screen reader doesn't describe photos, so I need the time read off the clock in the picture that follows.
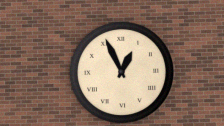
12:56
